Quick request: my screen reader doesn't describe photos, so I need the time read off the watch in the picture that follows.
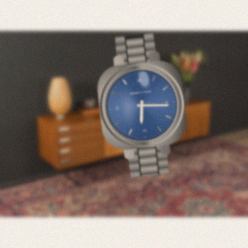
6:16
